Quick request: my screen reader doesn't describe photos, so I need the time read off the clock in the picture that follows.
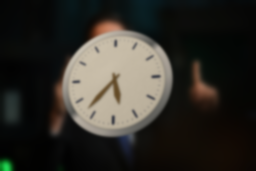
5:37
